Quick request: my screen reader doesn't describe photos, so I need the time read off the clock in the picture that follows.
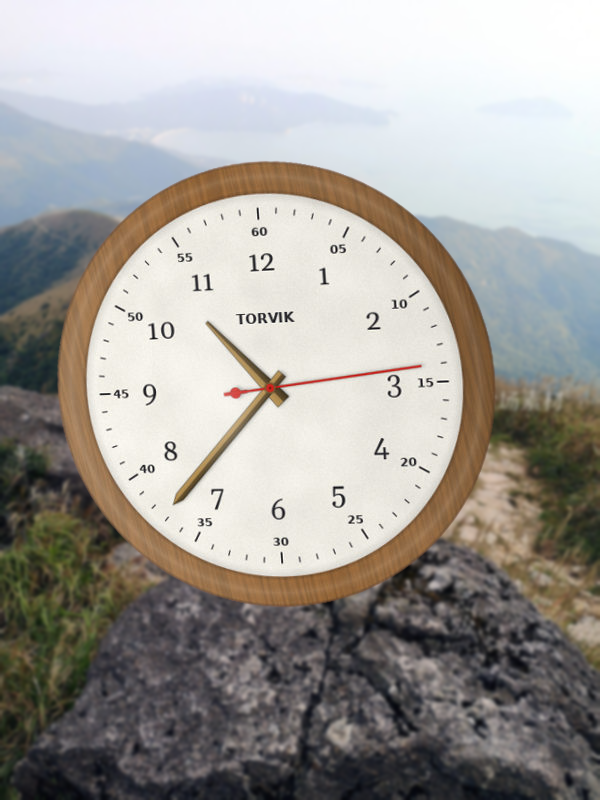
10:37:14
